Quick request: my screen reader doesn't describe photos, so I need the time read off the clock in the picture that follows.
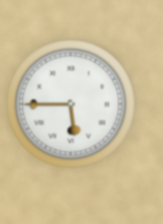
5:45
